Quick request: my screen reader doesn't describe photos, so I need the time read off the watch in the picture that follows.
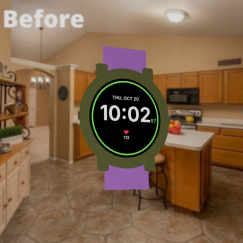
10:02
